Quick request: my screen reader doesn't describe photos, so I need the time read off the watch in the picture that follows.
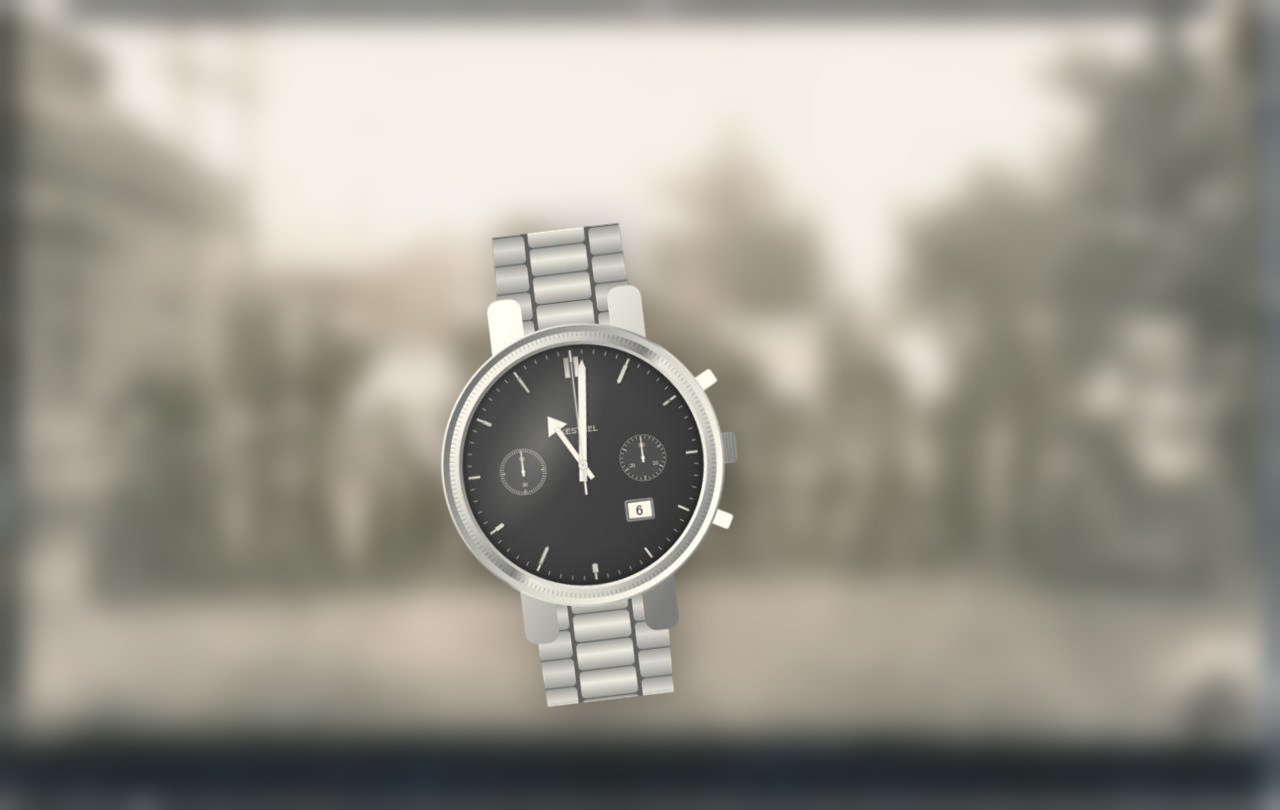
11:01
